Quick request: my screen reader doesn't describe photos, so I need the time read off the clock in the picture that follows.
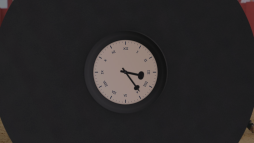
3:24
